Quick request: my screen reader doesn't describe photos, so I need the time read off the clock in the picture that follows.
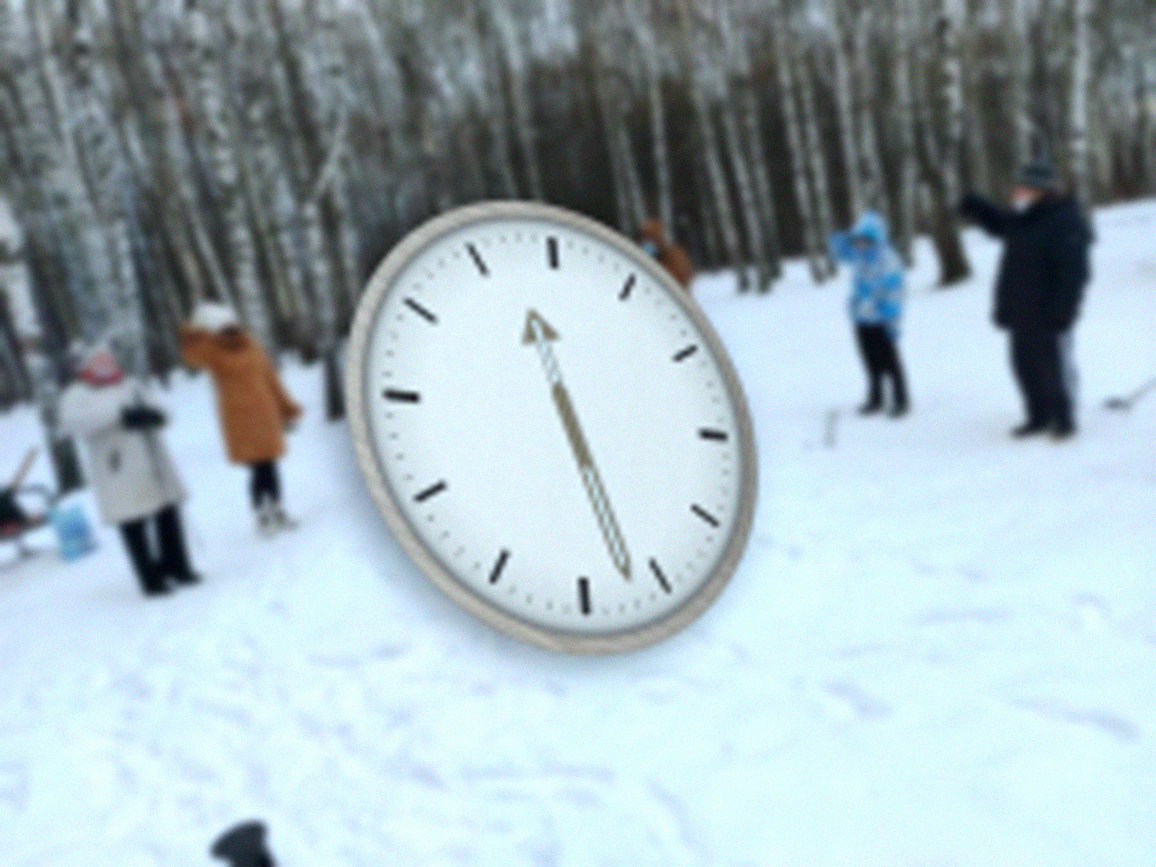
11:27
